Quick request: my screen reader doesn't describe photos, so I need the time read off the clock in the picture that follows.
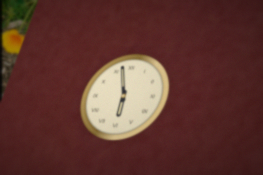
5:57
